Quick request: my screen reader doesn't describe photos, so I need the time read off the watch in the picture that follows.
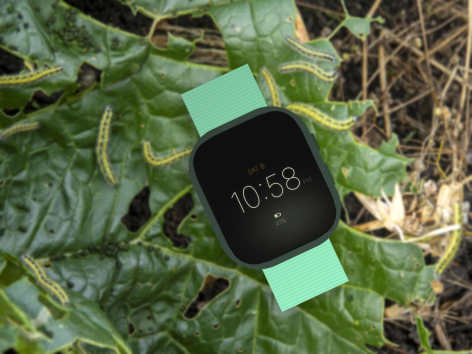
10:58
